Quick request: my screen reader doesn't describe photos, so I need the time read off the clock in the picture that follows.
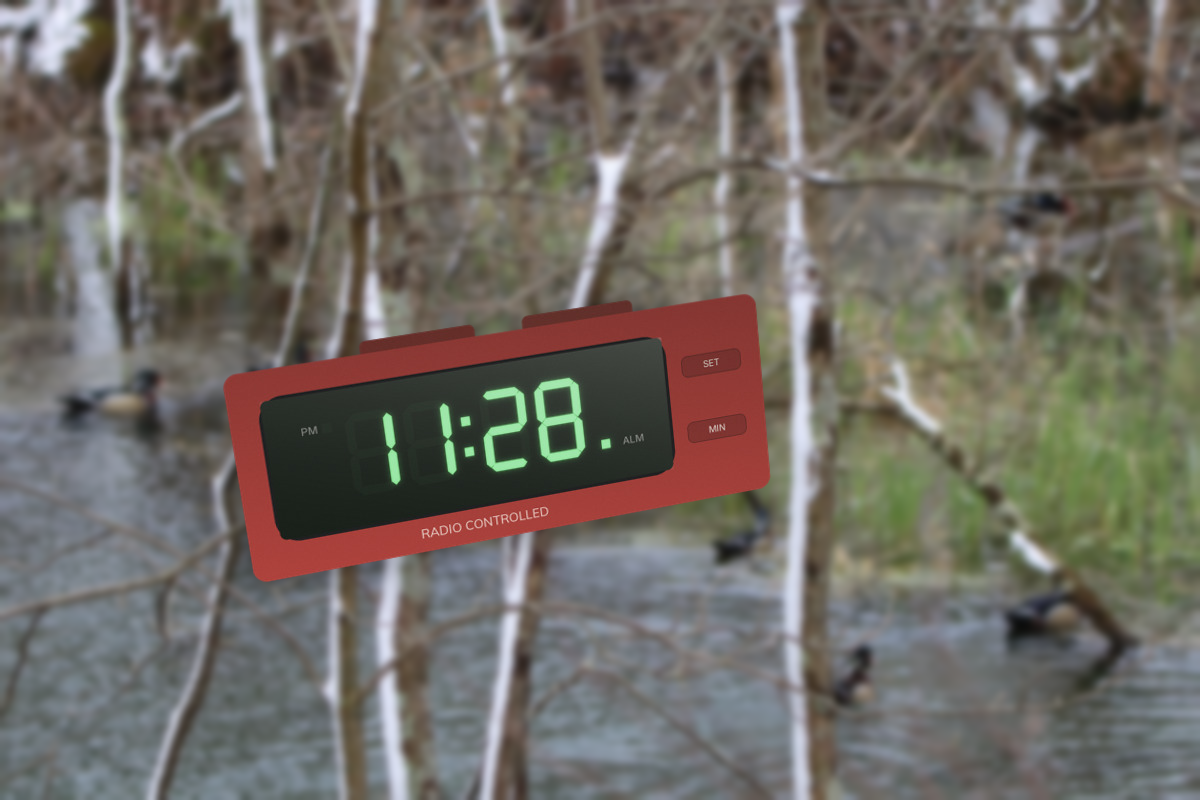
11:28
